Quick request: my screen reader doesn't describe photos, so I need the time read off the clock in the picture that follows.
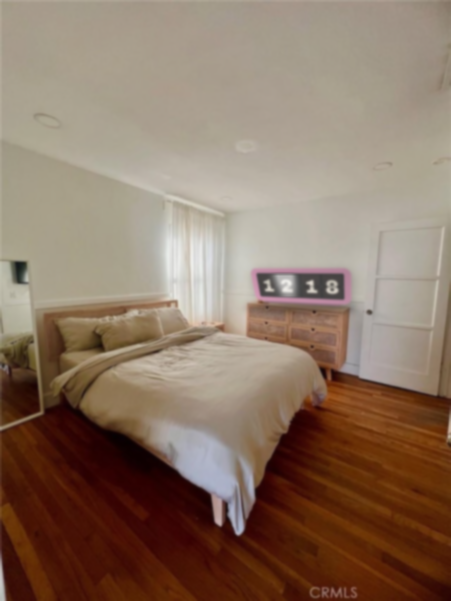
12:18
